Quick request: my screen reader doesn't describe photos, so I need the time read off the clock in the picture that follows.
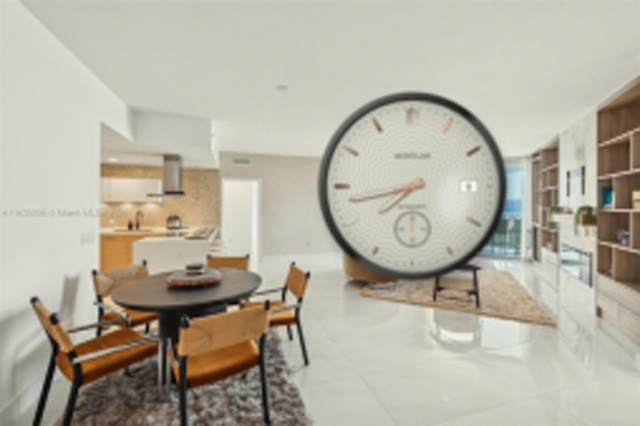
7:43
